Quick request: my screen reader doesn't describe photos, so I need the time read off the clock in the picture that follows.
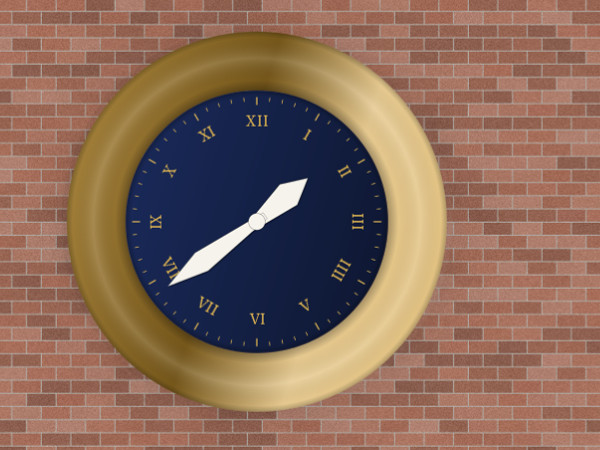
1:39
